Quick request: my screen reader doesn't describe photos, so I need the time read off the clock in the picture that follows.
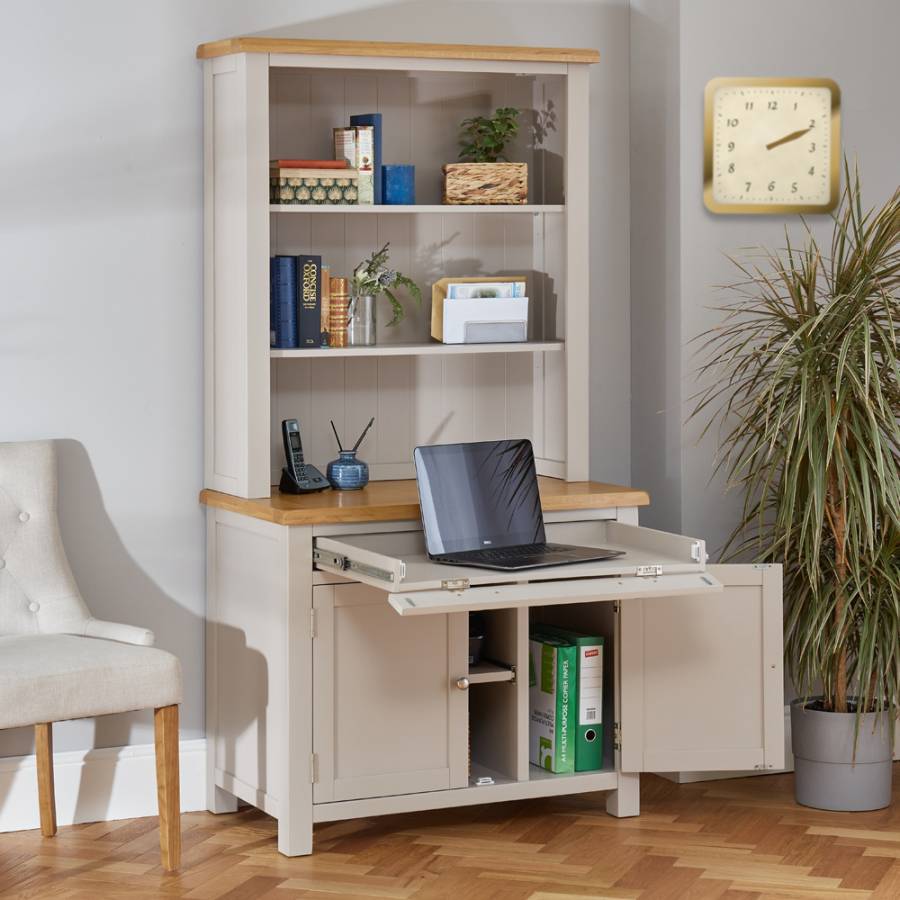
2:11
